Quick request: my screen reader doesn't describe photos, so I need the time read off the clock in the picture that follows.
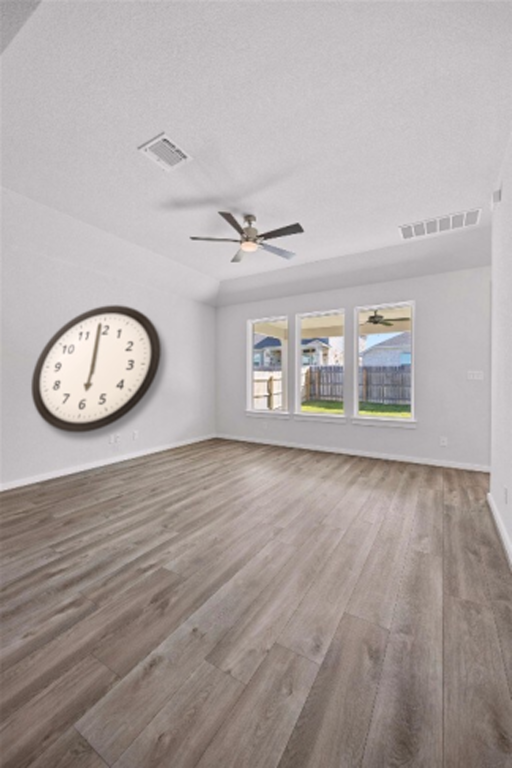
5:59
